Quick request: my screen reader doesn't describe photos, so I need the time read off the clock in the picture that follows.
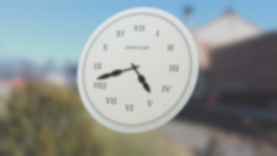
4:42
